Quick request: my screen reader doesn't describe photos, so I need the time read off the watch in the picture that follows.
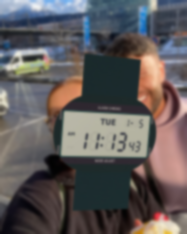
11:13
